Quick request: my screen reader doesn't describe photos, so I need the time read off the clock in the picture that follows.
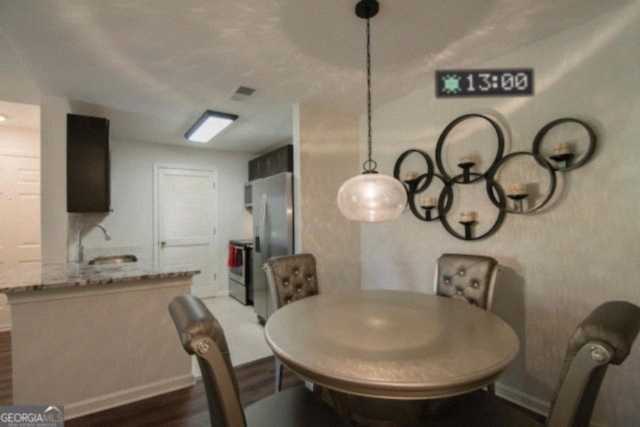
13:00
